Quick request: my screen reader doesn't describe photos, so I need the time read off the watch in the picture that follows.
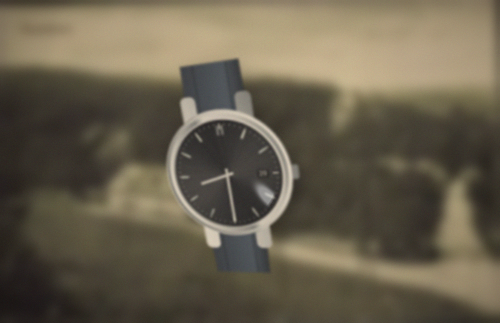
8:30
